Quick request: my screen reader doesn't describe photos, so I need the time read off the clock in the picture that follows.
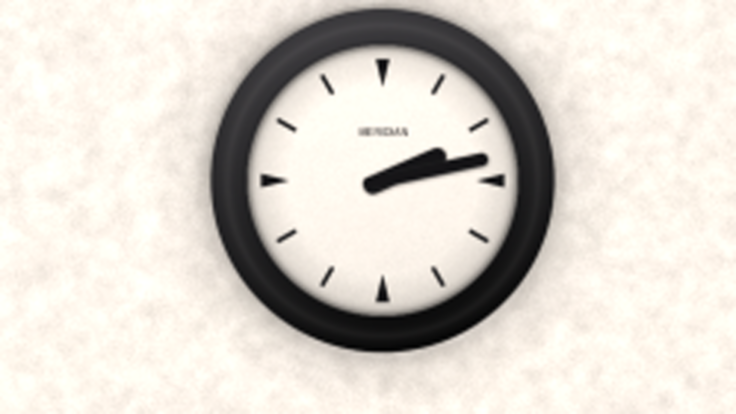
2:13
